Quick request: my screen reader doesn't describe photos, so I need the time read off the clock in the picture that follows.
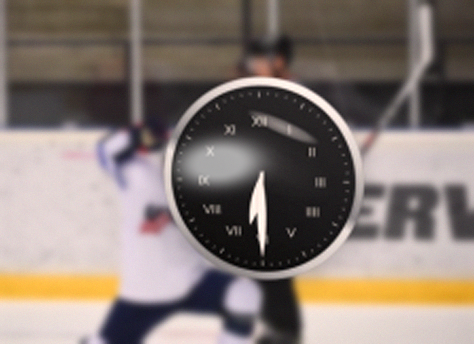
6:30
